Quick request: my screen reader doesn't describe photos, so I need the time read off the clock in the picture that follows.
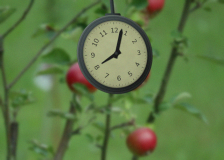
8:03
